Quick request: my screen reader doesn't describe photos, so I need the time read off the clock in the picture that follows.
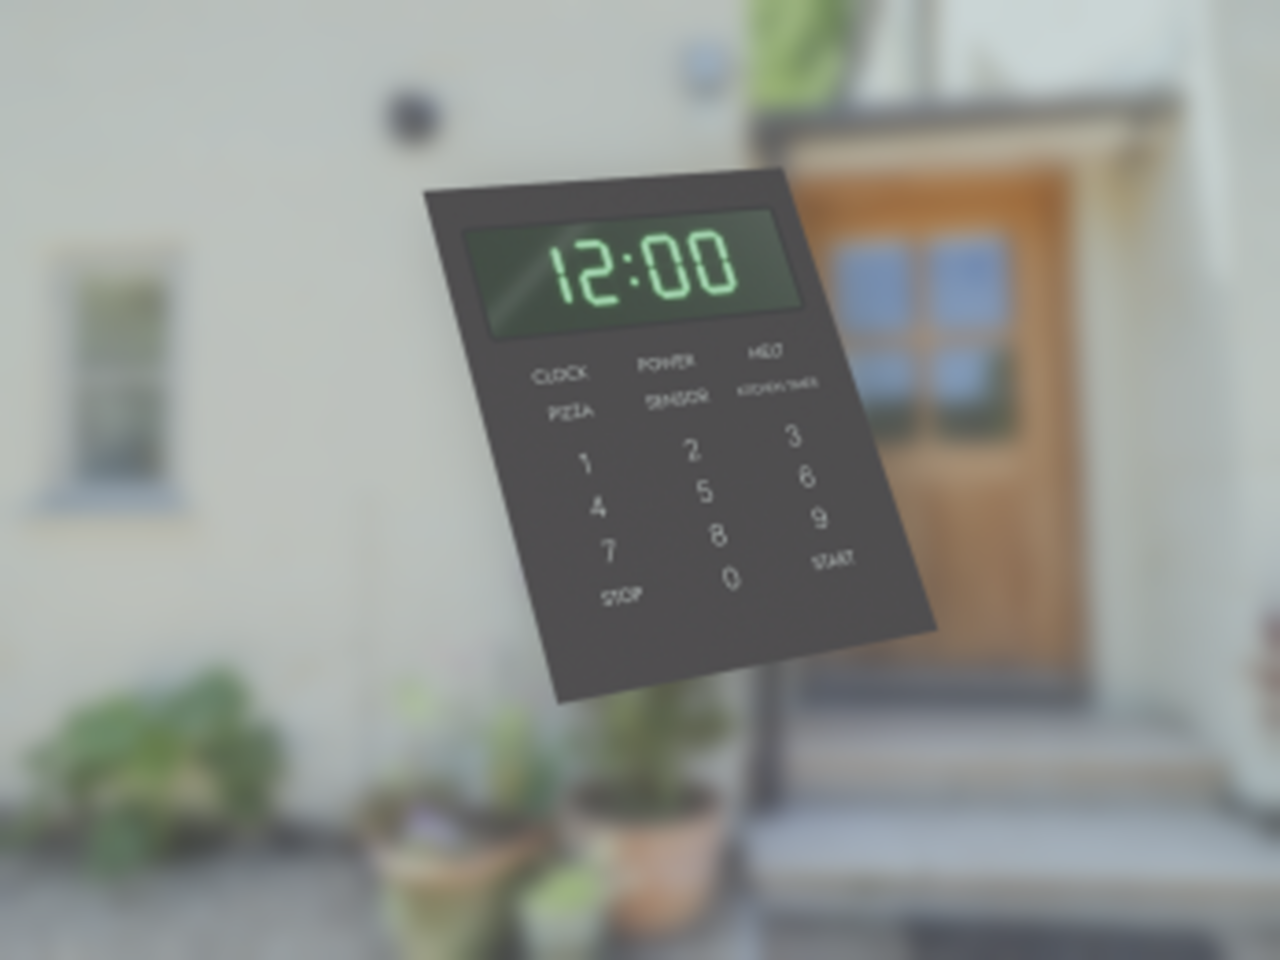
12:00
